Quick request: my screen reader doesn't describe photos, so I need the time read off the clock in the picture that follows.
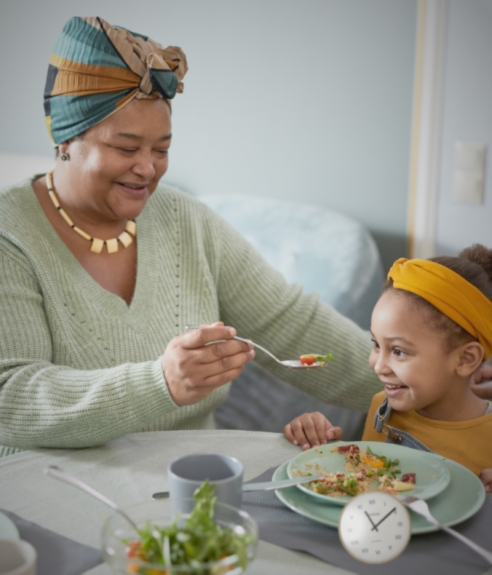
11:09
